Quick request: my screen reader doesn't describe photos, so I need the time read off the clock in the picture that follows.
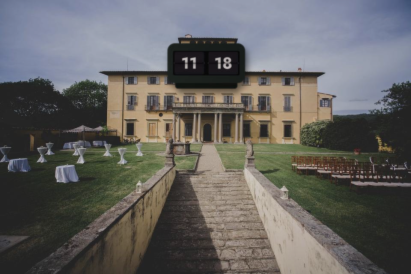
11:18
